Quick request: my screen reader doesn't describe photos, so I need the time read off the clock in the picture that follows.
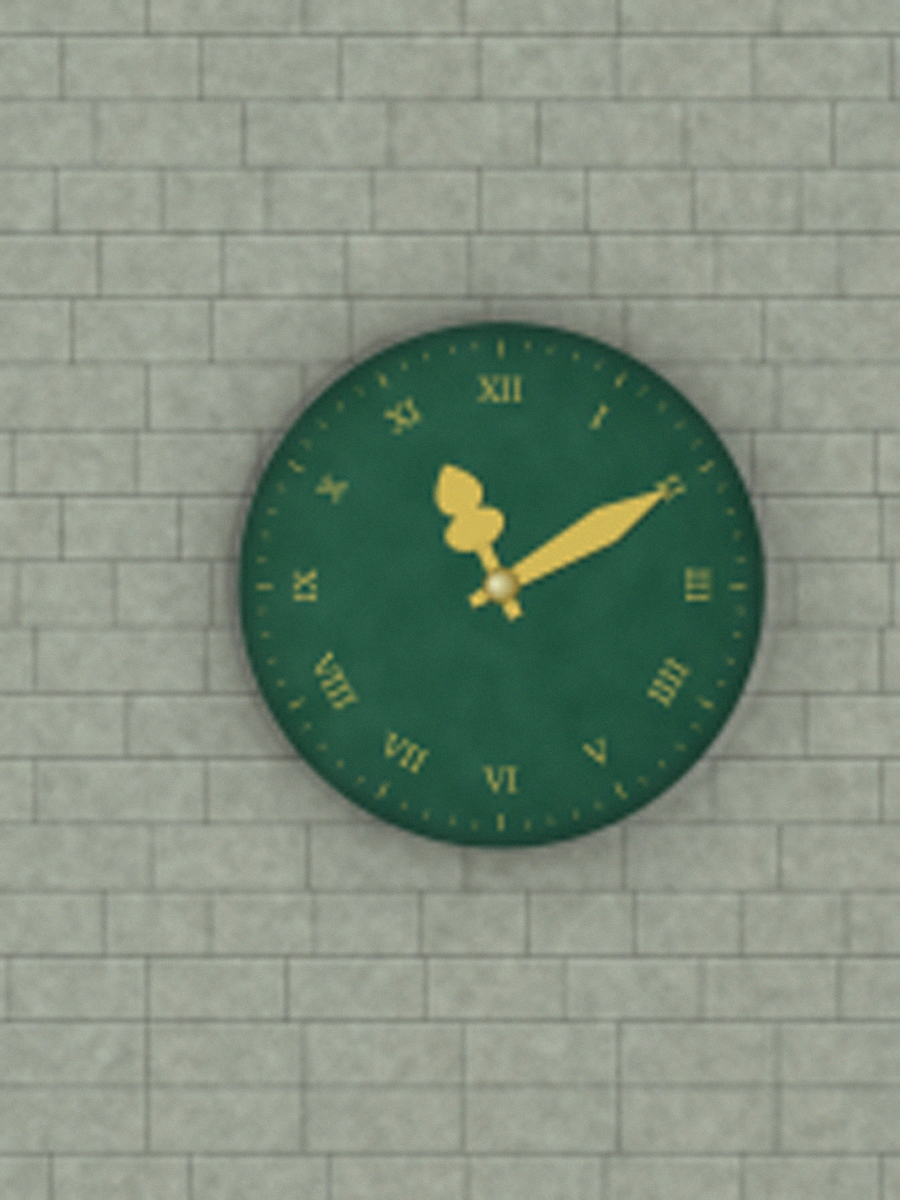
11:10
